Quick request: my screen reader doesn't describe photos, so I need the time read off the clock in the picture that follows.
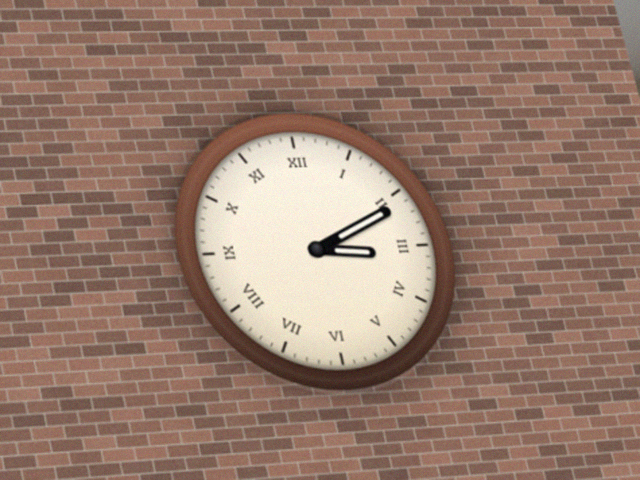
3:11
